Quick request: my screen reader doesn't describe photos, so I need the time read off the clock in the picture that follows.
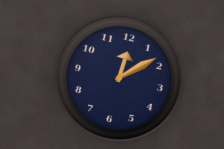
12:08
